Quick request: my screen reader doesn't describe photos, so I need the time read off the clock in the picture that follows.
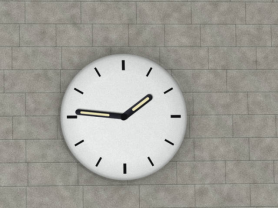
1:46
